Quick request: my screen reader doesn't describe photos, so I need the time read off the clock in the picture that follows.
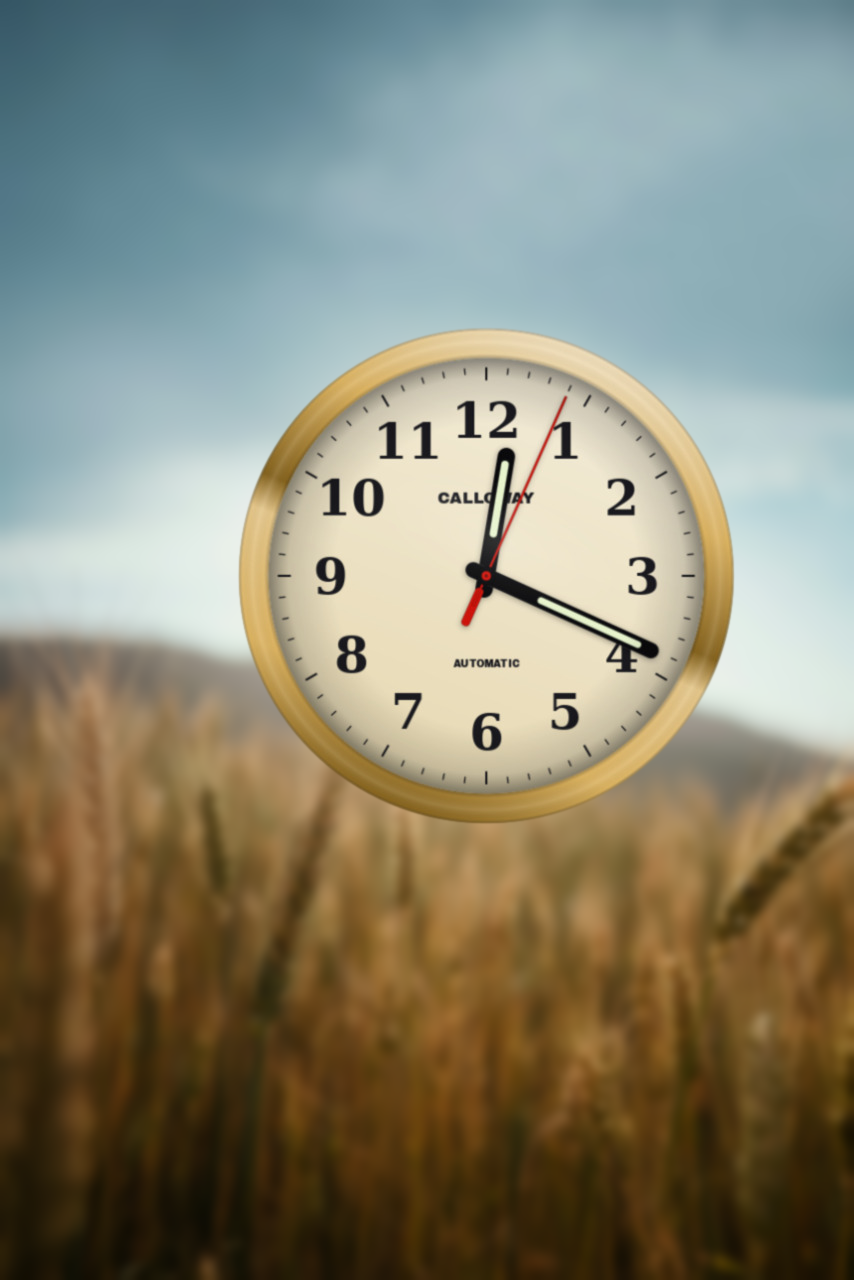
12:19:04
